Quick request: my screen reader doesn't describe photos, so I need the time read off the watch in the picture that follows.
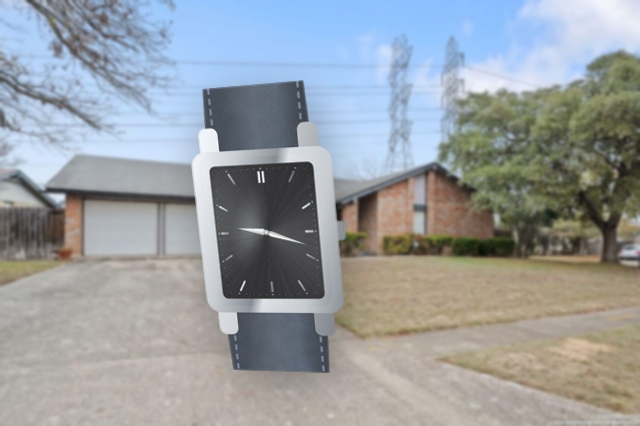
9:18
